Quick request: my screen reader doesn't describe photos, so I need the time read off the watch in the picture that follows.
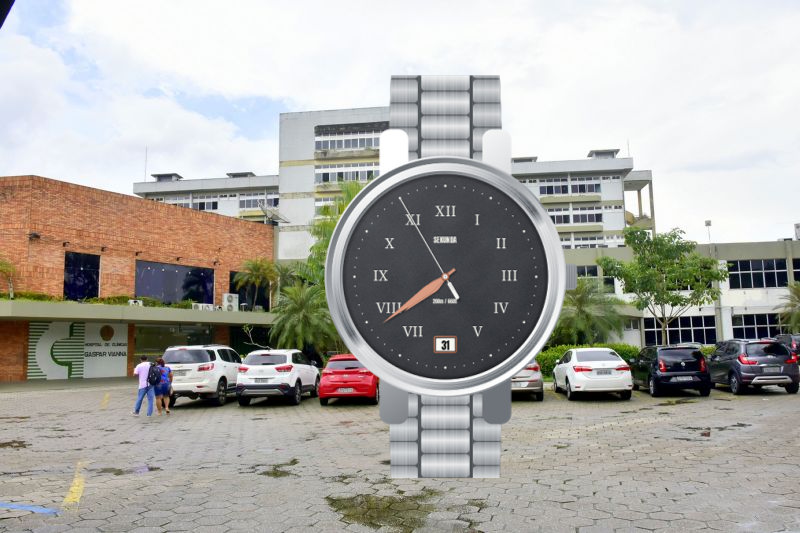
7:38:55
